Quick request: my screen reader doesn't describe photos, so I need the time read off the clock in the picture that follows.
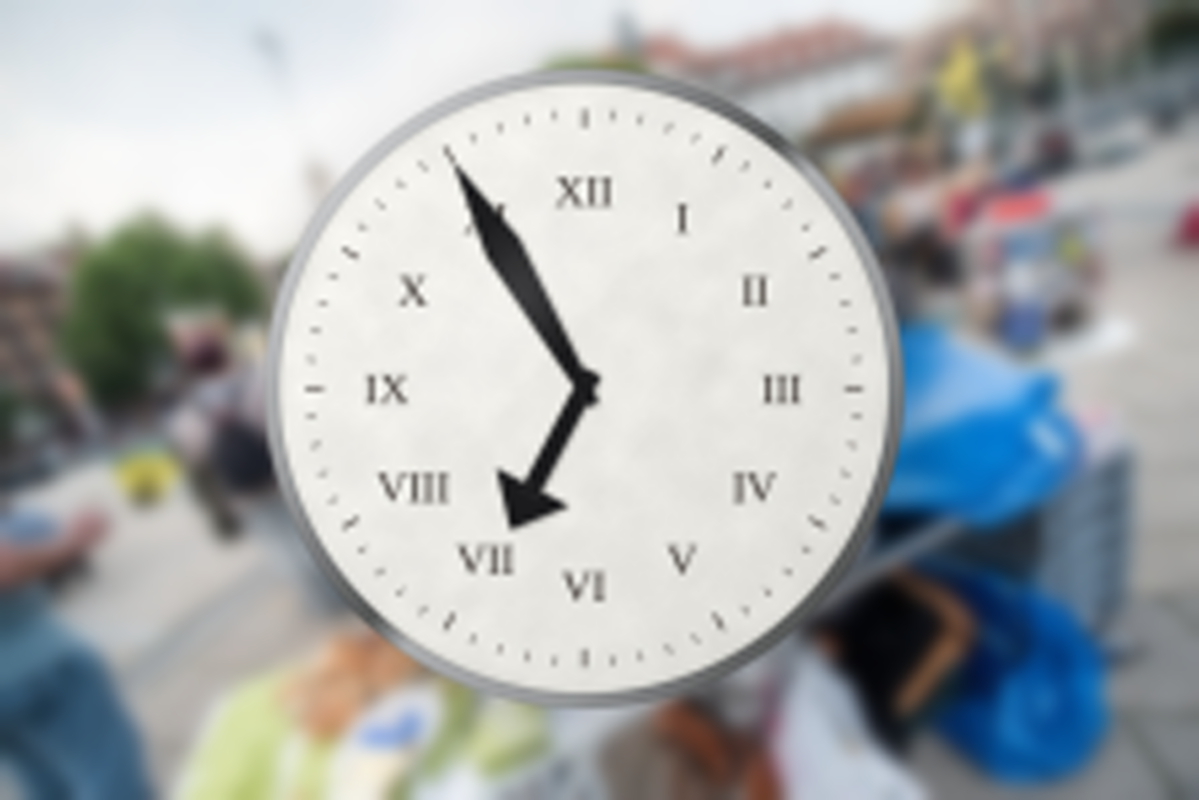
6:55
